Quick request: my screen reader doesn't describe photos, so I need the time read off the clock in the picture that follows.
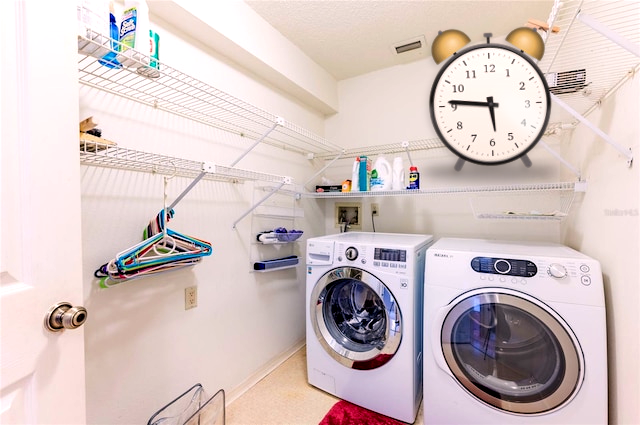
5:46
